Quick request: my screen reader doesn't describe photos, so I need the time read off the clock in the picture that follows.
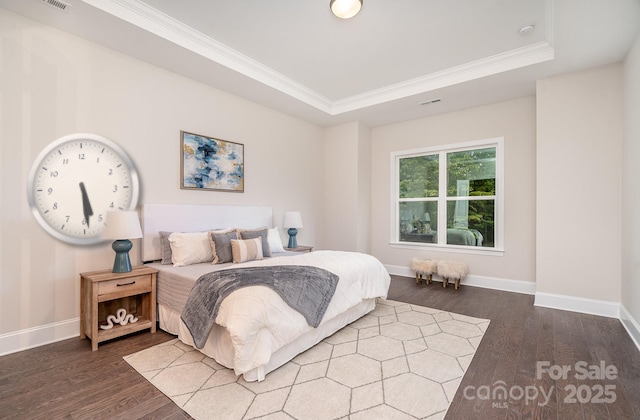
5:29
